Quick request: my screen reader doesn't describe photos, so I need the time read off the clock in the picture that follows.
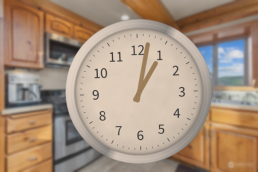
1:02
